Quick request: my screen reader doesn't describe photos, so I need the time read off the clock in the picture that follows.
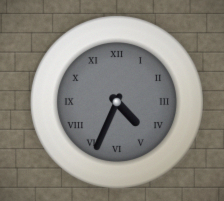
4:34
